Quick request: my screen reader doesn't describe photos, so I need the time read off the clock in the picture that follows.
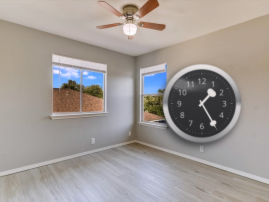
1:25
